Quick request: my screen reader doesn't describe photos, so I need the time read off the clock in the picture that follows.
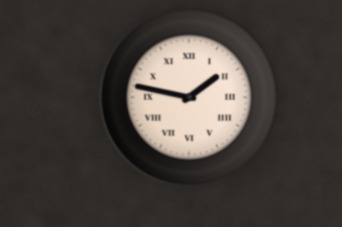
1:47
